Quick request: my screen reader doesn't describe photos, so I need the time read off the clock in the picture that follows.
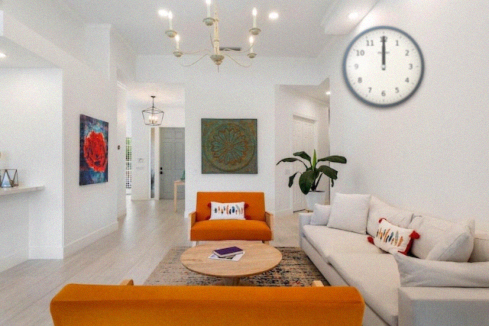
12:00
